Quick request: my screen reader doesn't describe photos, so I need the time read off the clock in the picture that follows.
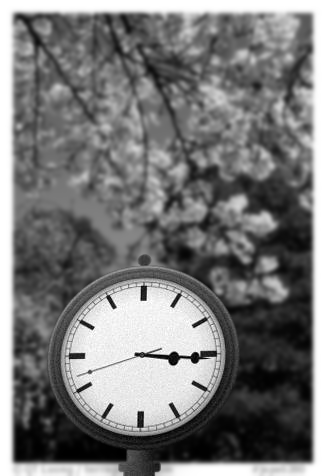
3:15:42
